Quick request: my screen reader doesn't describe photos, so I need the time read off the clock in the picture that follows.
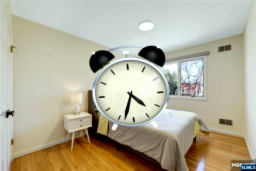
4:33
